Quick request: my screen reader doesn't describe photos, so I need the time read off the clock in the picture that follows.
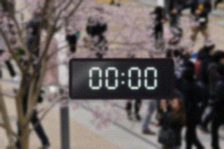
0:00
